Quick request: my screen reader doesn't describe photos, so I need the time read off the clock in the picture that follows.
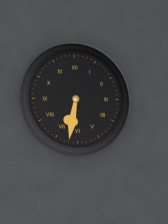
6:32
